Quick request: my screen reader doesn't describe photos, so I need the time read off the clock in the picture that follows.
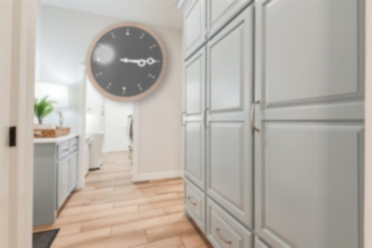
3:15
